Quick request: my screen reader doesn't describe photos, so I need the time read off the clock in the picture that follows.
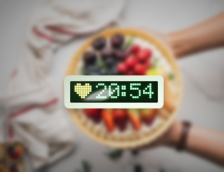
20:54
